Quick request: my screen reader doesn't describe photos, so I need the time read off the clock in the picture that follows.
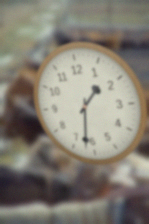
1:32
